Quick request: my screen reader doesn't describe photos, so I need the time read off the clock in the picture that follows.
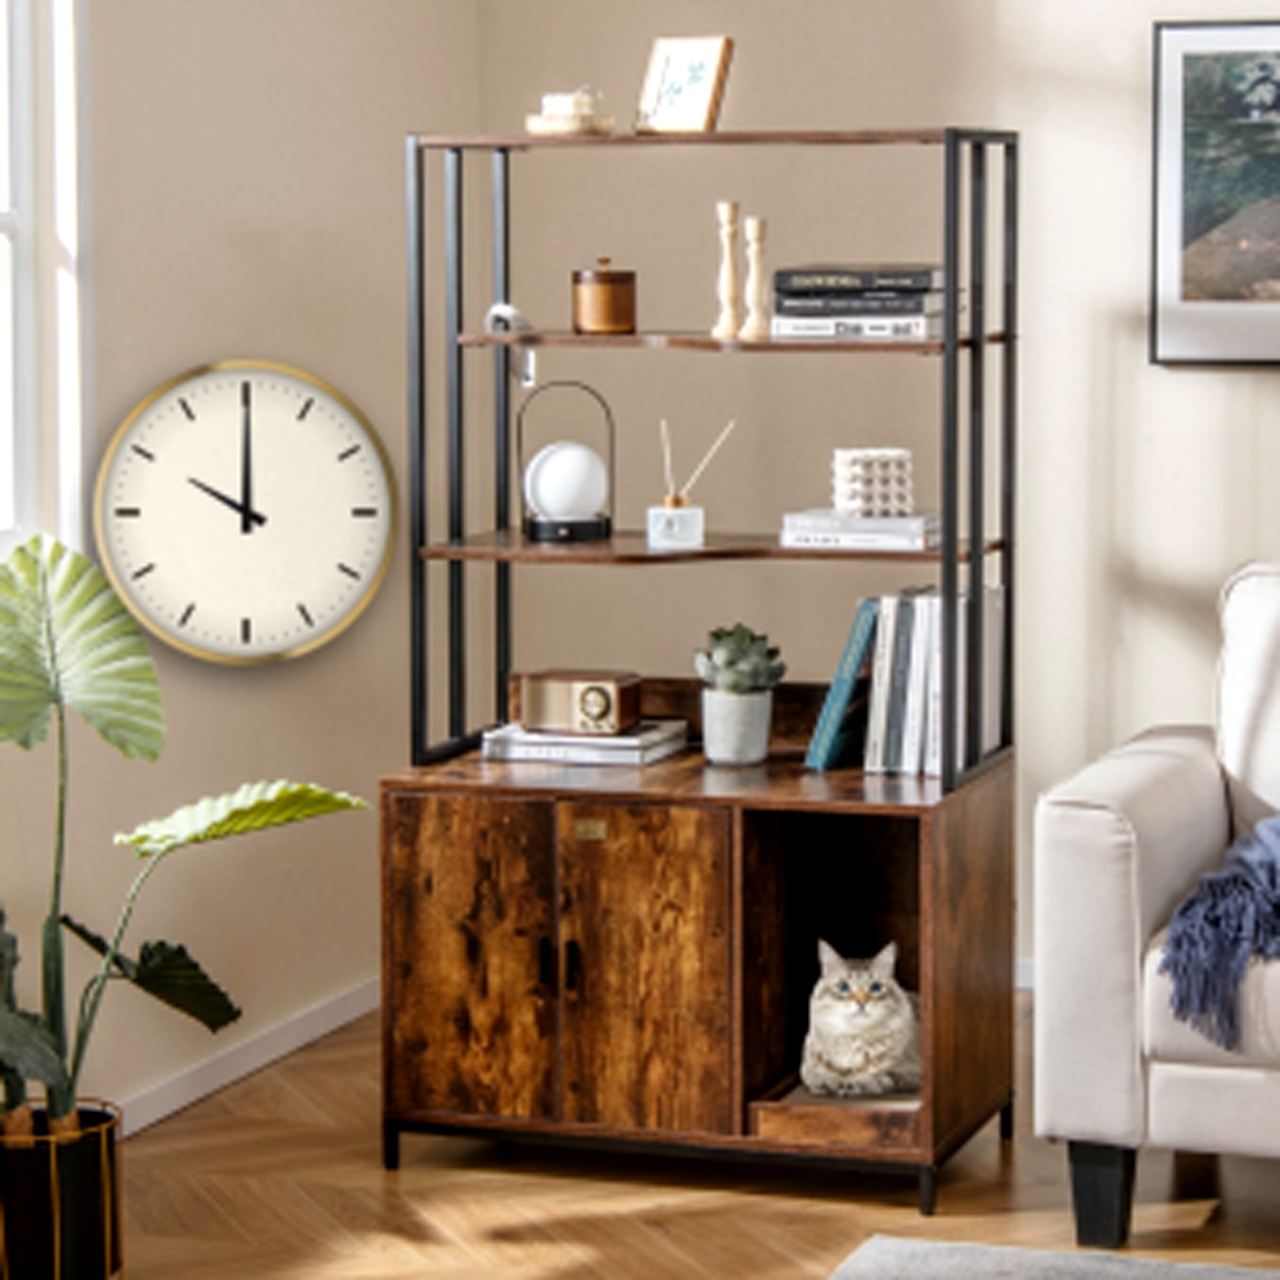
10:00
